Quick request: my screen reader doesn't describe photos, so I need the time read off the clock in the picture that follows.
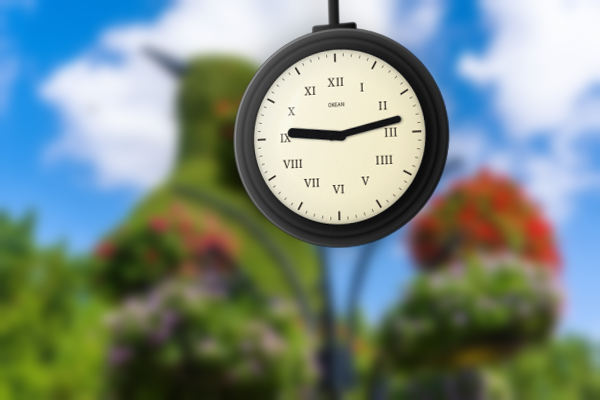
9:13
